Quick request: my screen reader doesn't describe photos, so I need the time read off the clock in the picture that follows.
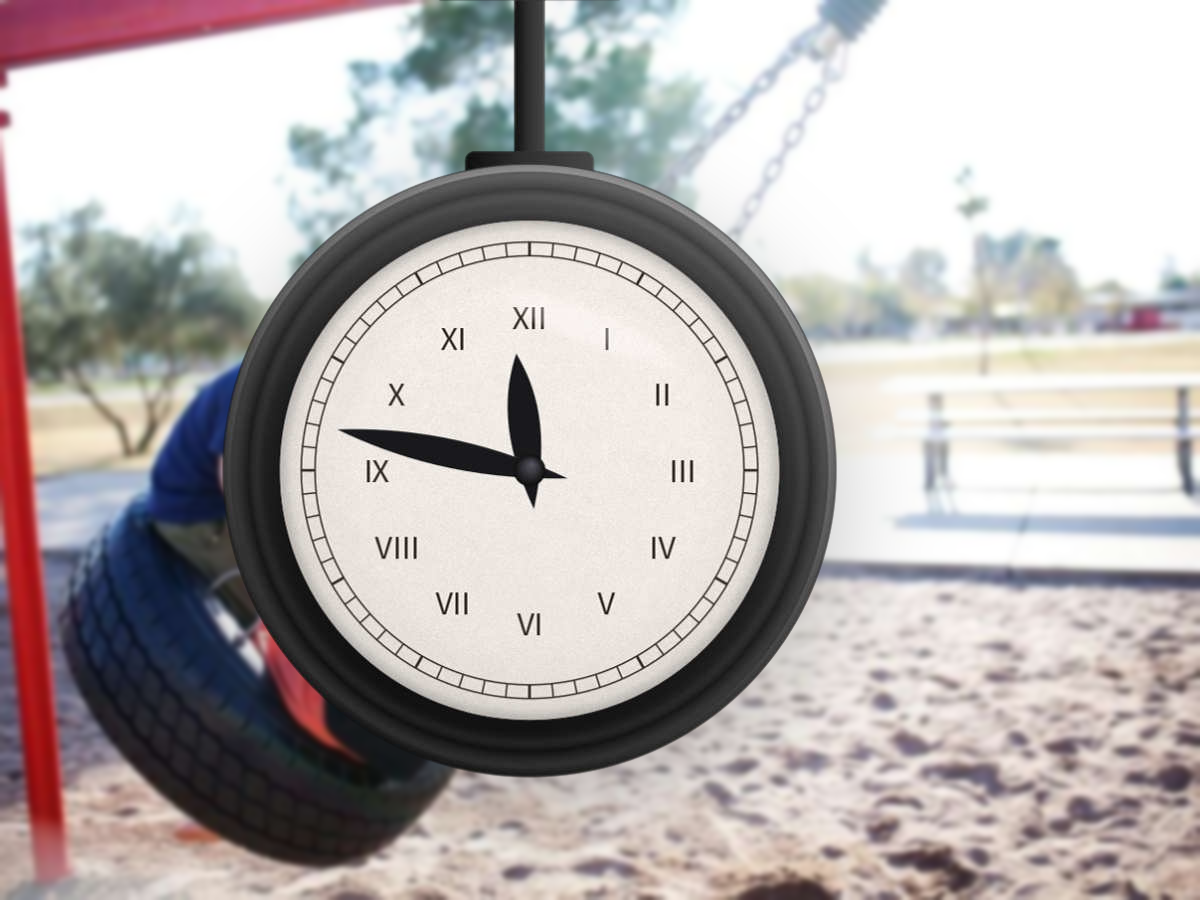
11:47
